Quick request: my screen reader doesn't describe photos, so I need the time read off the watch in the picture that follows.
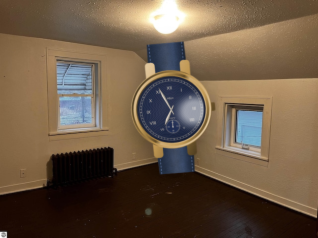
6:56
